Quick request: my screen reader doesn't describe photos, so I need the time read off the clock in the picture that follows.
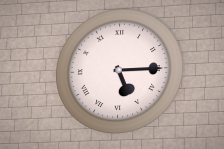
5:15
